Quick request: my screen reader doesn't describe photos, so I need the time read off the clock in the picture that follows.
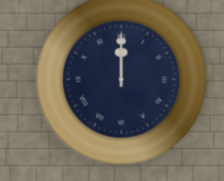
12:00
